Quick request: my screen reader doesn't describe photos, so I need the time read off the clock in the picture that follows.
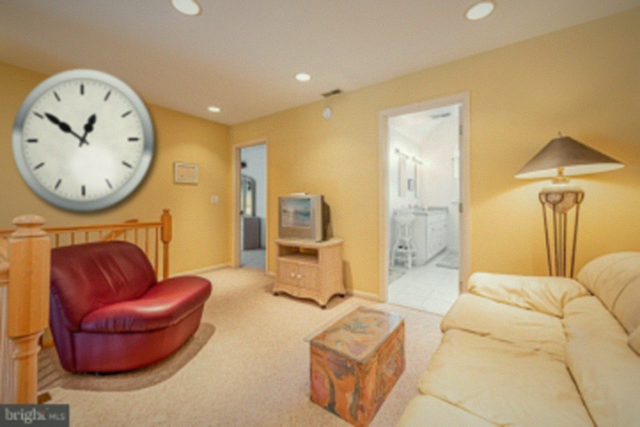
12:51
